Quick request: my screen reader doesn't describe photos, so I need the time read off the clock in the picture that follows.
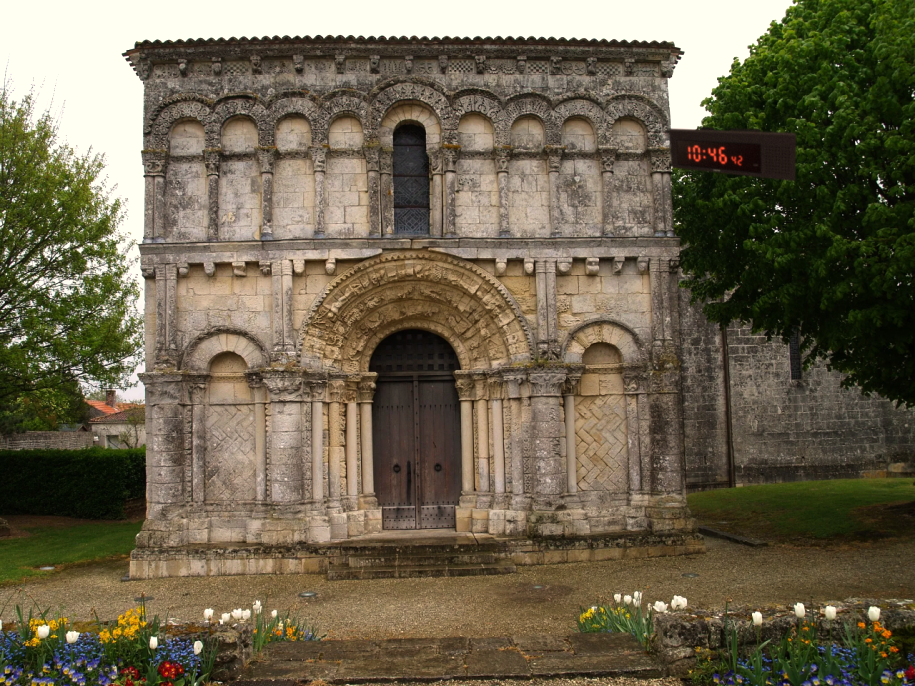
10:46:42
